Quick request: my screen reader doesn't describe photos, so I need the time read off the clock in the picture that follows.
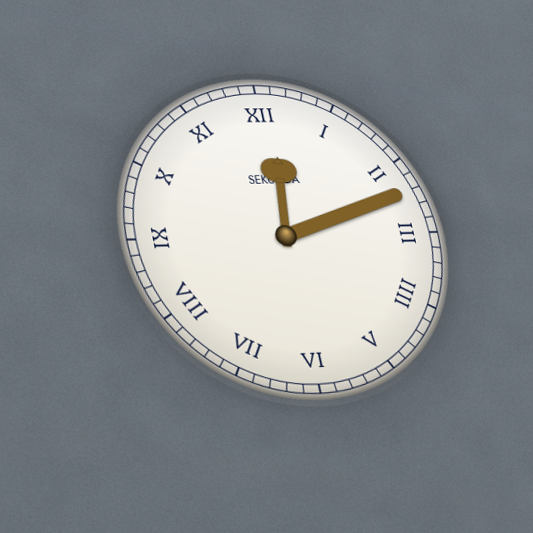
12:12
